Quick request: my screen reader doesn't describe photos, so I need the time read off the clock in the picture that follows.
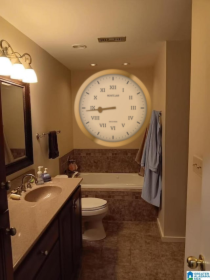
8:44
